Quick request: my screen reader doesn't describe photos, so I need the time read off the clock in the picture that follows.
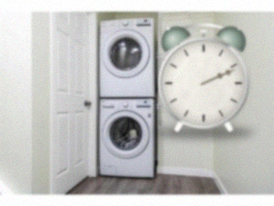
2:11
